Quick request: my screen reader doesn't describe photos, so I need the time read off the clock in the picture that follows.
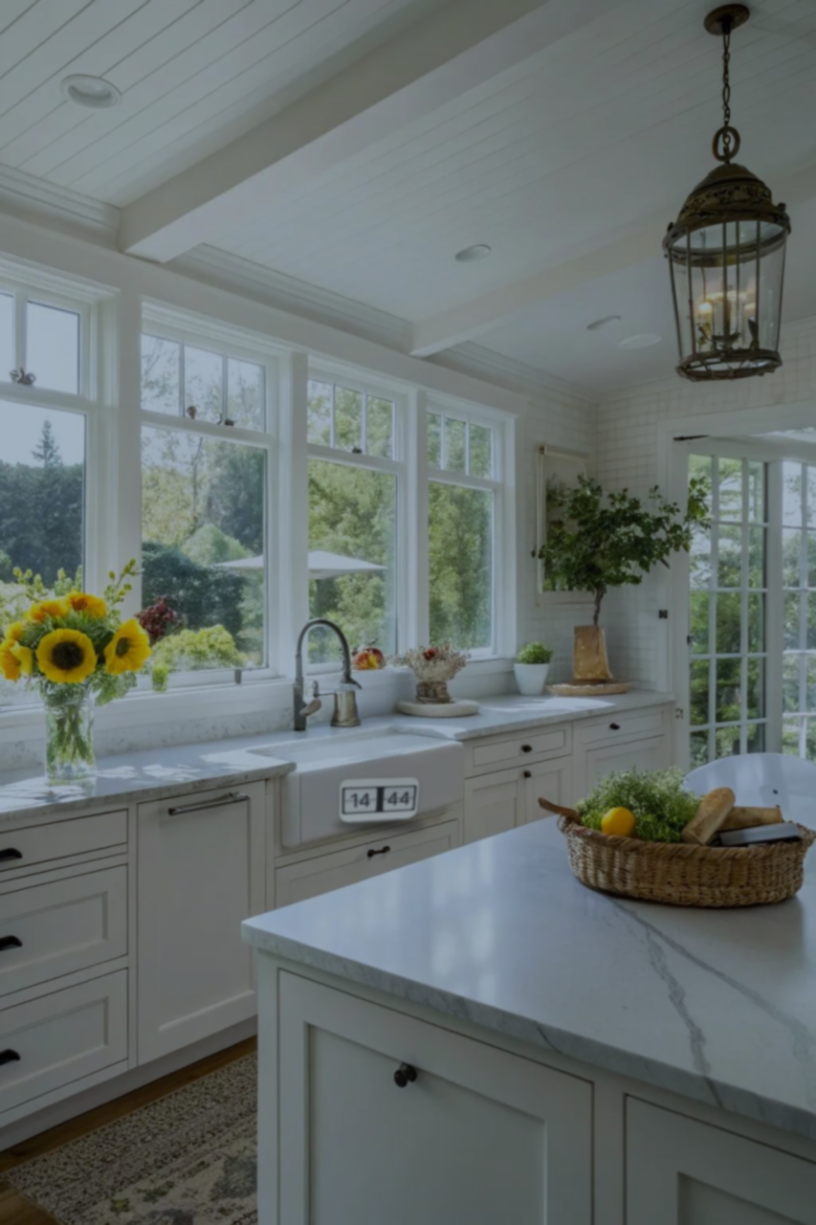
14:44
